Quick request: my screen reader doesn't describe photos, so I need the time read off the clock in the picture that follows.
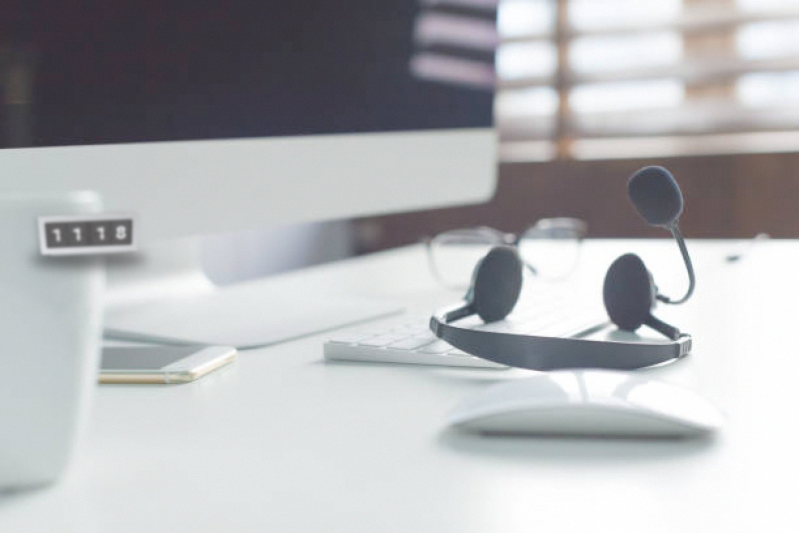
11:18
